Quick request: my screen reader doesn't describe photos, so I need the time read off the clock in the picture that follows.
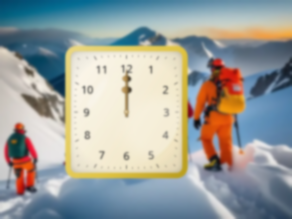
12:00
